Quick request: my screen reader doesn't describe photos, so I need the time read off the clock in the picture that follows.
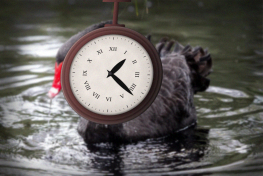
1:22
